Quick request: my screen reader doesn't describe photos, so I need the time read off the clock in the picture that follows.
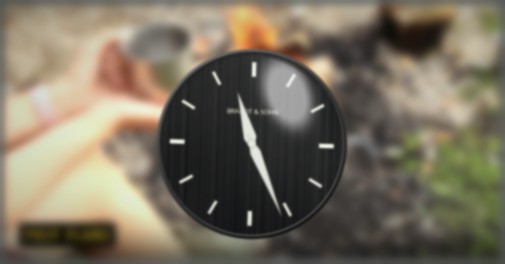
11:26
